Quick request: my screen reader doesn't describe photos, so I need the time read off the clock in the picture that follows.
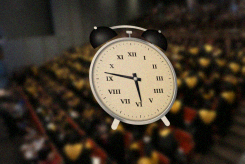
5:47
